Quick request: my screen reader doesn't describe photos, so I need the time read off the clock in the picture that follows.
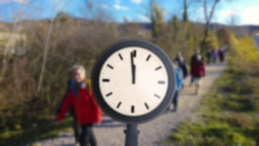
11:59
